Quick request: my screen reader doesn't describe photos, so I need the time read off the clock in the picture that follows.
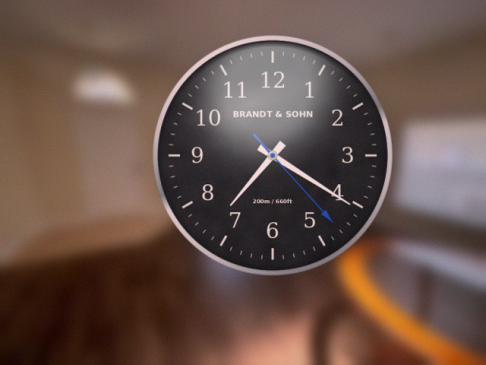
7:20:23
